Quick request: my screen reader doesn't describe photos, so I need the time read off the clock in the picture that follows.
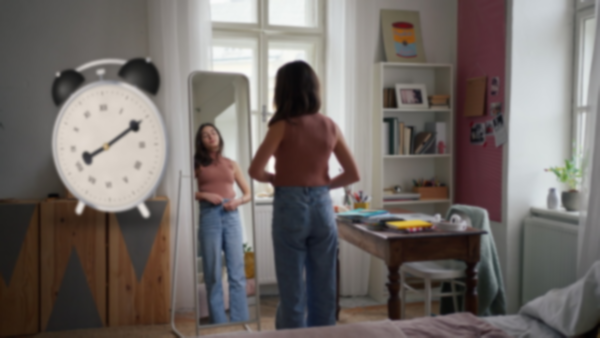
8:10
